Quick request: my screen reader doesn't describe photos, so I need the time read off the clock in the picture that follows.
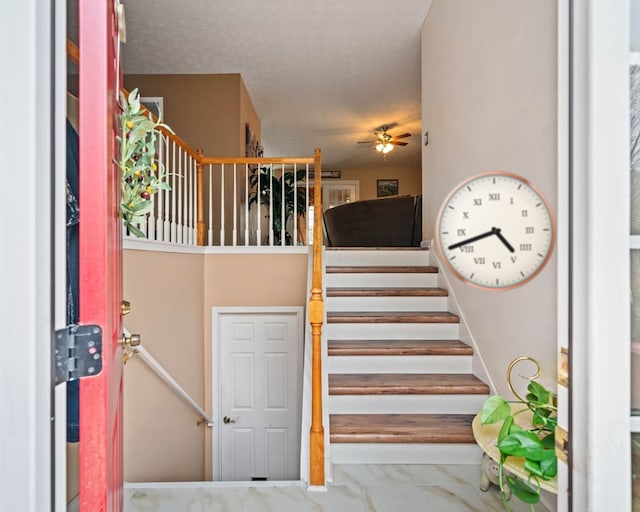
4:42
